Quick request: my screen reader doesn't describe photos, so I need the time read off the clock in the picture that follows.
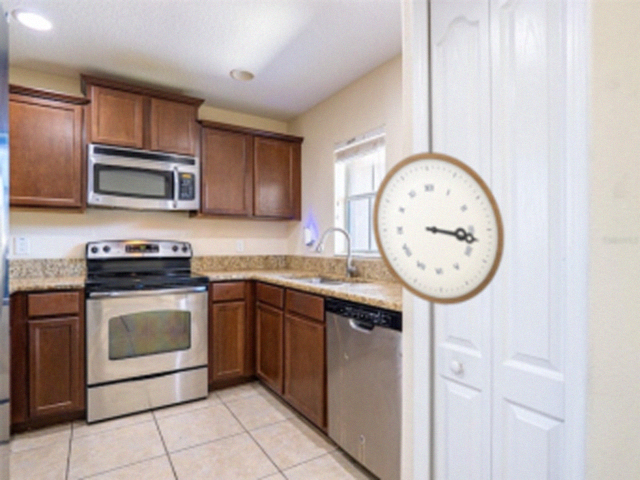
3:17
